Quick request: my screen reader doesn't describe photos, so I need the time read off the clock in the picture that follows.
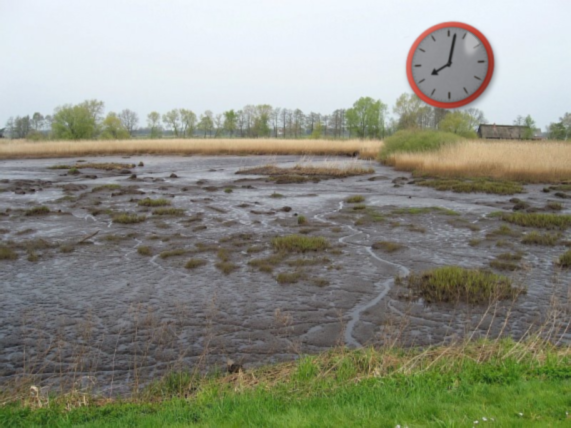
8:02
